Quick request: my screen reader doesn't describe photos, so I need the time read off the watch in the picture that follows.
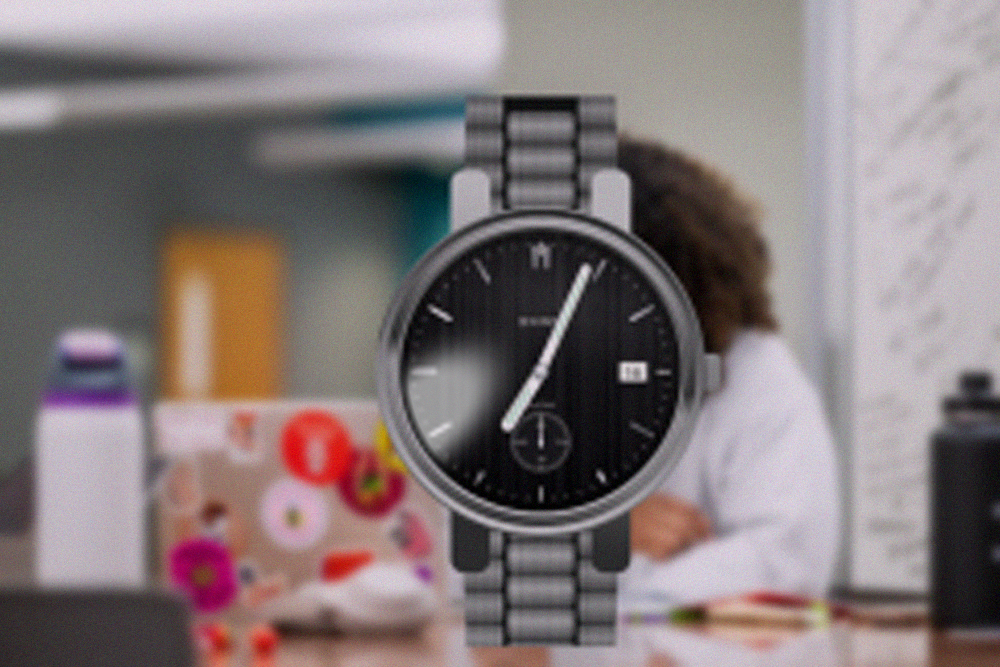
7:04
